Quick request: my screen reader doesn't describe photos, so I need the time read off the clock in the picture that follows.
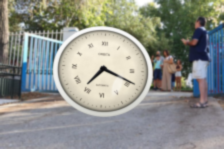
7:19
